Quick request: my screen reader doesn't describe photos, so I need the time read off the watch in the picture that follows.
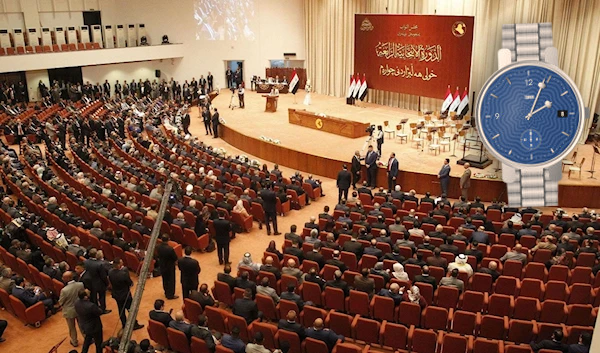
2:04
